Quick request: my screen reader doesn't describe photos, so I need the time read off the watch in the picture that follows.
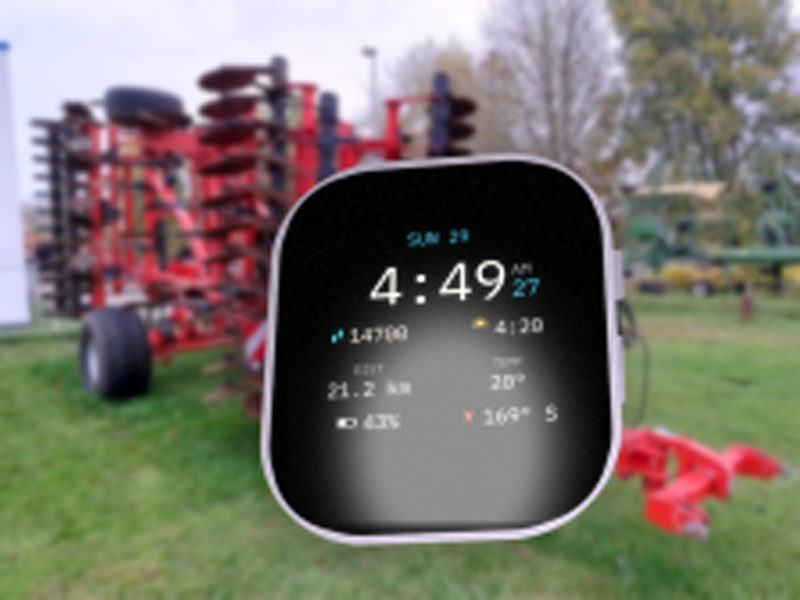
4:49
